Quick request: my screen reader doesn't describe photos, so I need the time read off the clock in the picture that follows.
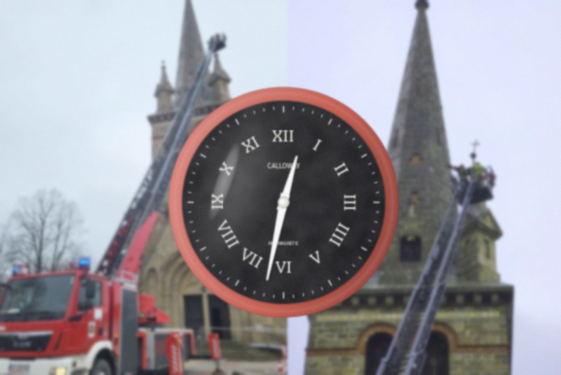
12:32
